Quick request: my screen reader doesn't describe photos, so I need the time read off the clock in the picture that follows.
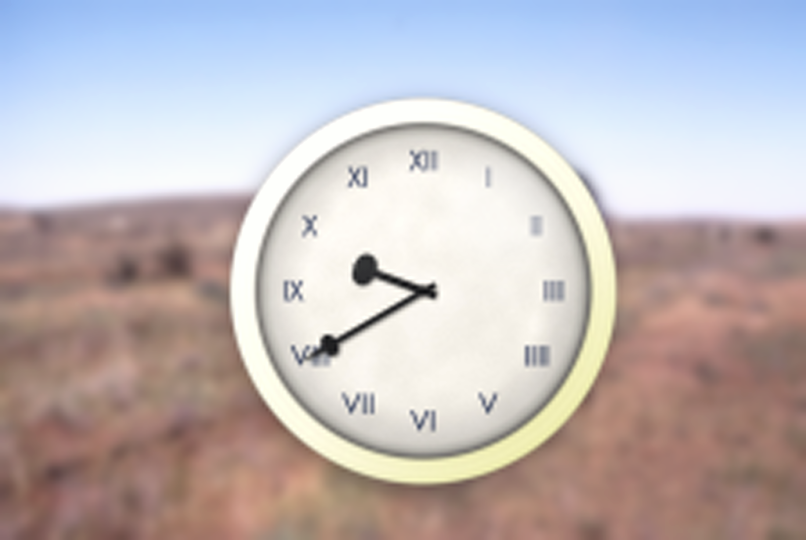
9:40
